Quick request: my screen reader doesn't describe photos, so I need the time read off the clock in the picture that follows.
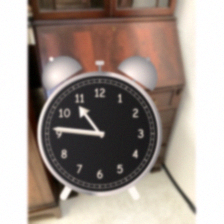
10:46
